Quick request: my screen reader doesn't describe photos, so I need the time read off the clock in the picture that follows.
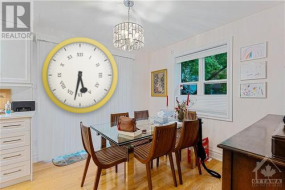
5:32
